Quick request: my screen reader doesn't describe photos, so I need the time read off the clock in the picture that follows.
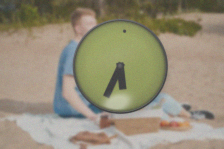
5:33
